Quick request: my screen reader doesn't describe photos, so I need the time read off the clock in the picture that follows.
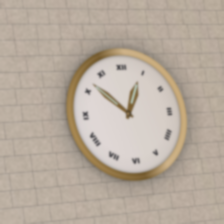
12:52
